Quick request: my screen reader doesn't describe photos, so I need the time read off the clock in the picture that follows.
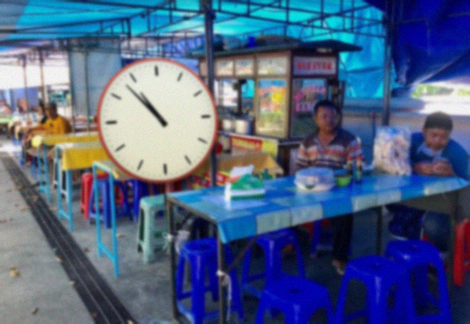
10:53
